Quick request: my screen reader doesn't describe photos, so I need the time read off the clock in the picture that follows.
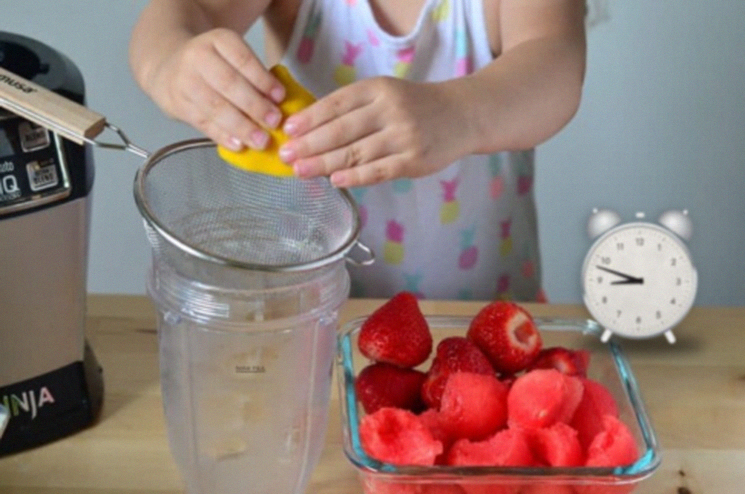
8:48
